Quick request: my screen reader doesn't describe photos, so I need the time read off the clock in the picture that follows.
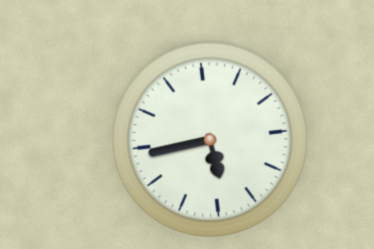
5:44
